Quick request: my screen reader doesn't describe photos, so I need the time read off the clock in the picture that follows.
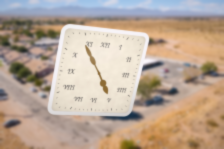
4:54
